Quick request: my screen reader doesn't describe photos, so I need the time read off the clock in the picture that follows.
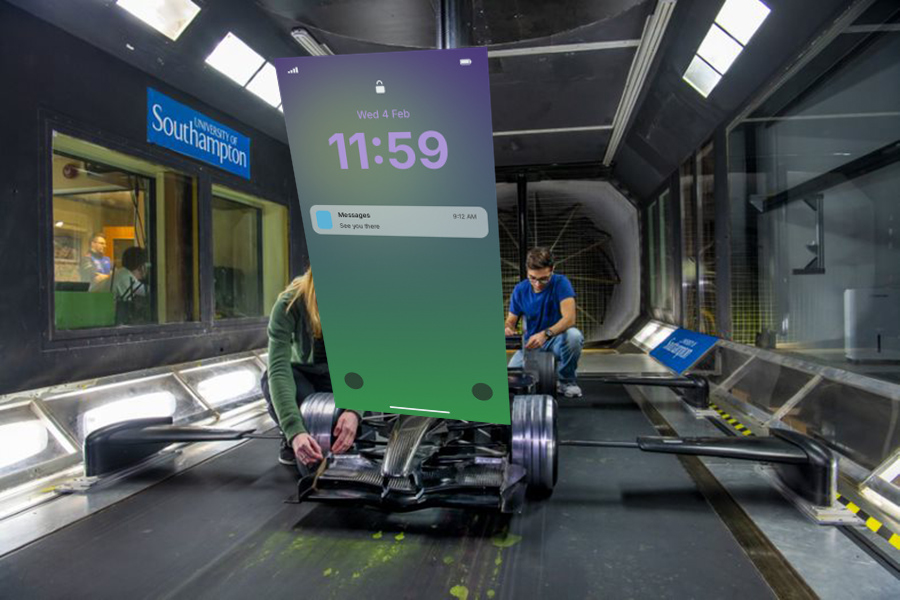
11:59
